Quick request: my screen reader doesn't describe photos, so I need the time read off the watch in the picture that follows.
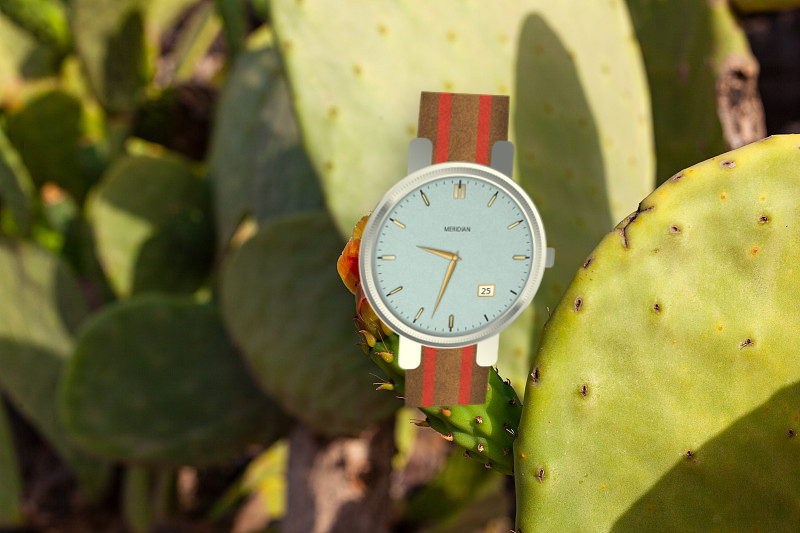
9:33
